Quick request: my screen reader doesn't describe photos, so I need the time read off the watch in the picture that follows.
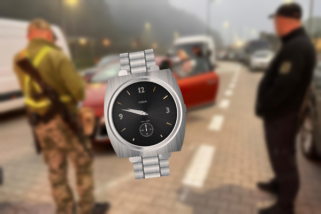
9:48
